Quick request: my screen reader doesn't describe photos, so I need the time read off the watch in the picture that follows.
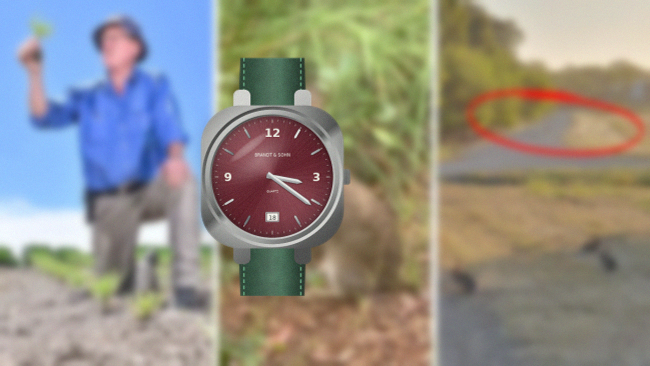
3:21
